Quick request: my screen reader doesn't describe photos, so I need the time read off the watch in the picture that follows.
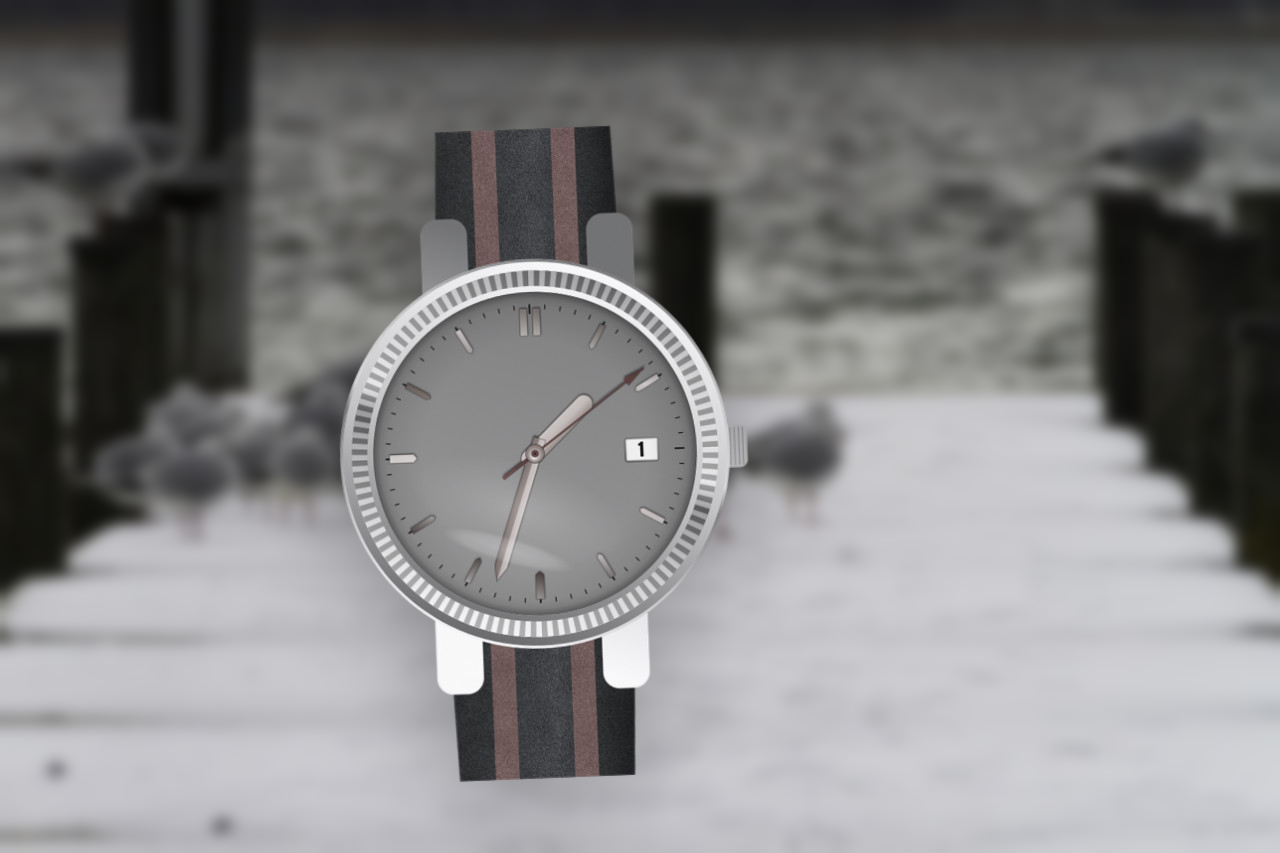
1:33:09
